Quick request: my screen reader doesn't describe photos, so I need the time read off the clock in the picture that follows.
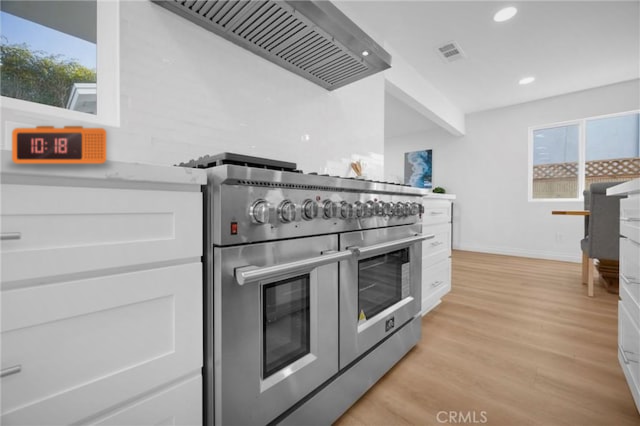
10:18
